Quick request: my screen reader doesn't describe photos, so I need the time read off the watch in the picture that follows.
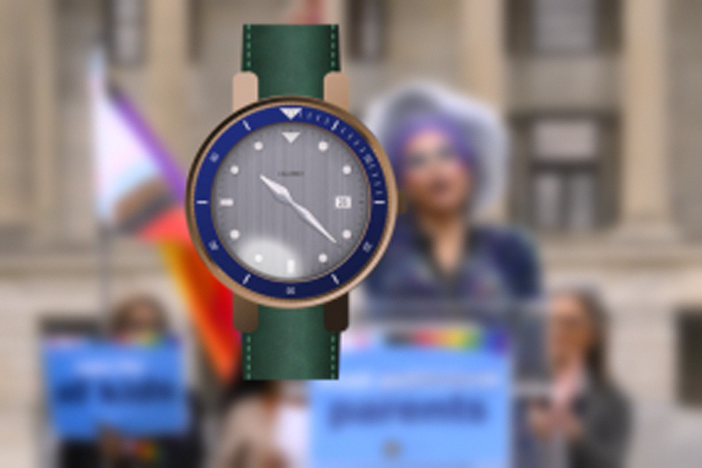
10:22
